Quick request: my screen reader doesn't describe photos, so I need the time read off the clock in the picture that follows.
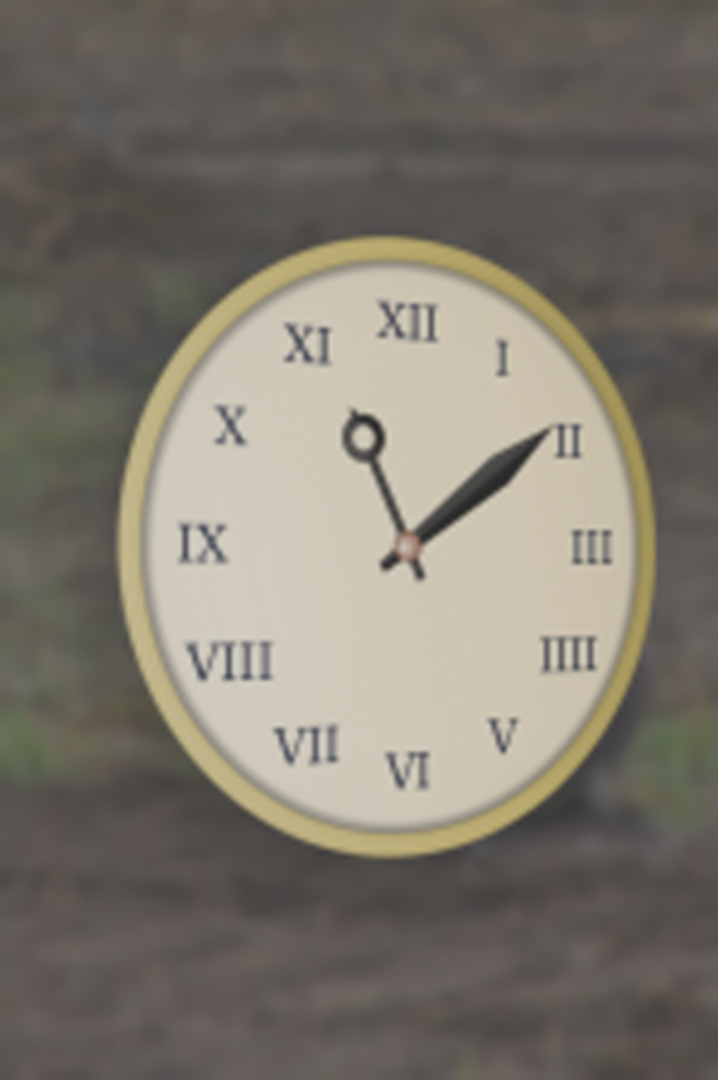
11:09
